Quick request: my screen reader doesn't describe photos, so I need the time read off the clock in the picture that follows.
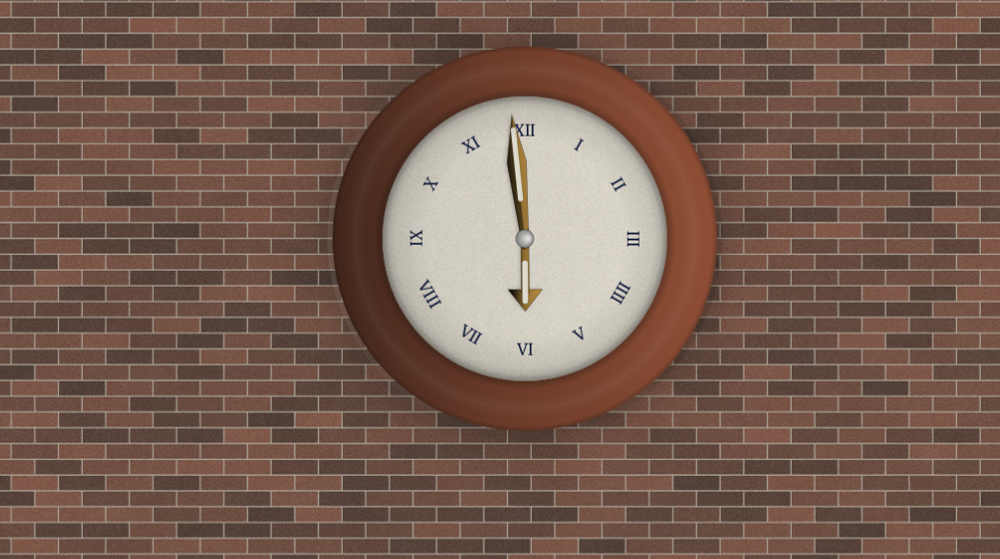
5:59
